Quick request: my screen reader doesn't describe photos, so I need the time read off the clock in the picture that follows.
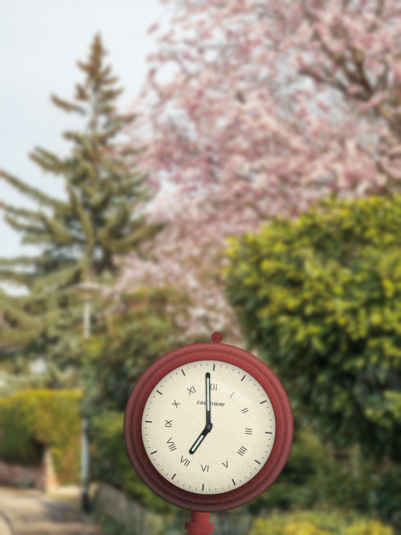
6:59
